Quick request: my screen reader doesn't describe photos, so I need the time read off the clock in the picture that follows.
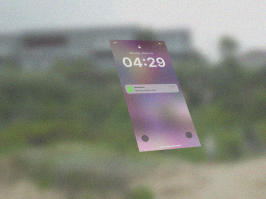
4:29
